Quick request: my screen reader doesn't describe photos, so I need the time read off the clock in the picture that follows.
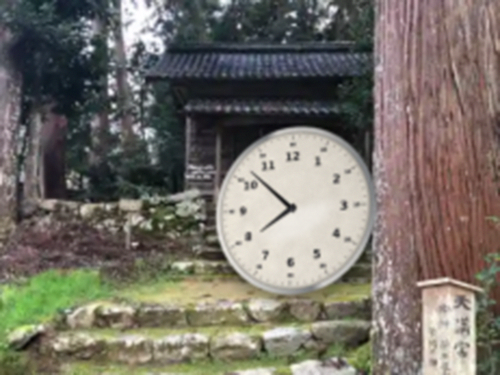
7:52
